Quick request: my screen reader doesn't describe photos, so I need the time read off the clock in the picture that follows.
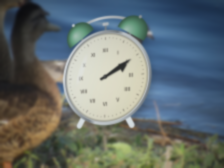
2:10
